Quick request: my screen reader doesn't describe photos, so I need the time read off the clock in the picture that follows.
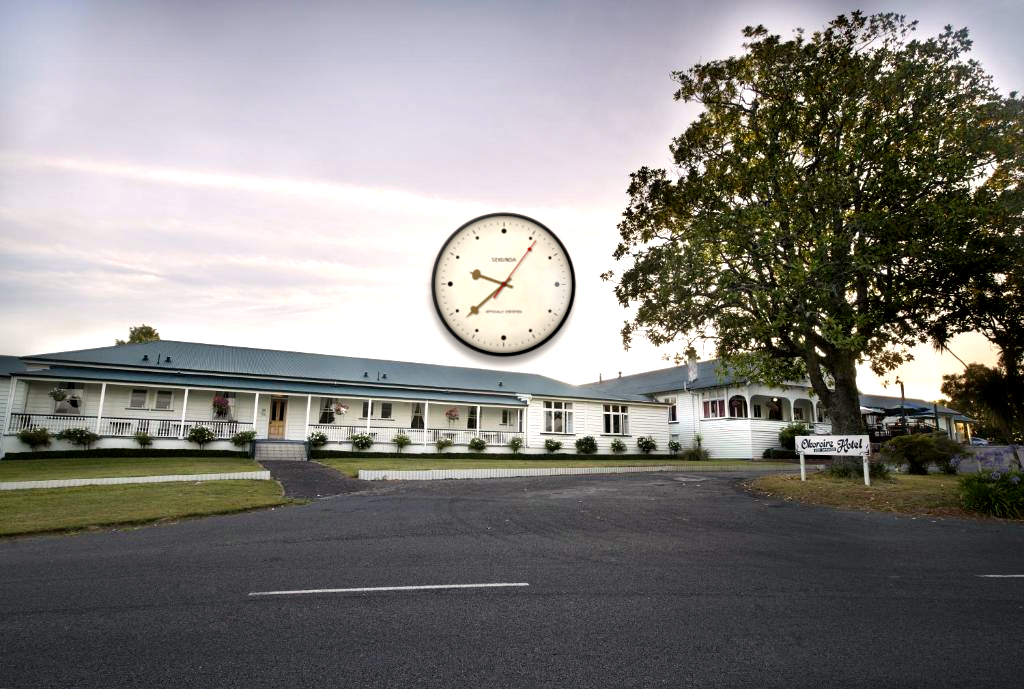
9:38:06
